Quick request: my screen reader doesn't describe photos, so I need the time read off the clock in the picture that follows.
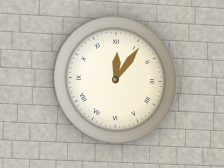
12:06
